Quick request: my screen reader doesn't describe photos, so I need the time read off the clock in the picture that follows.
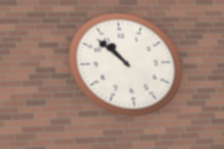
10:53
